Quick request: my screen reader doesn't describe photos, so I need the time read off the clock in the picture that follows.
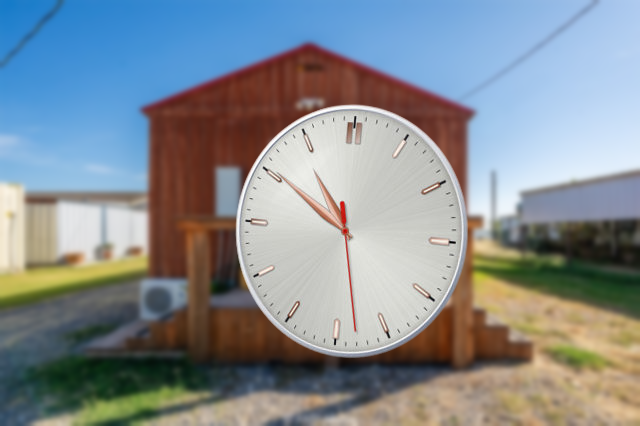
10:50:28
